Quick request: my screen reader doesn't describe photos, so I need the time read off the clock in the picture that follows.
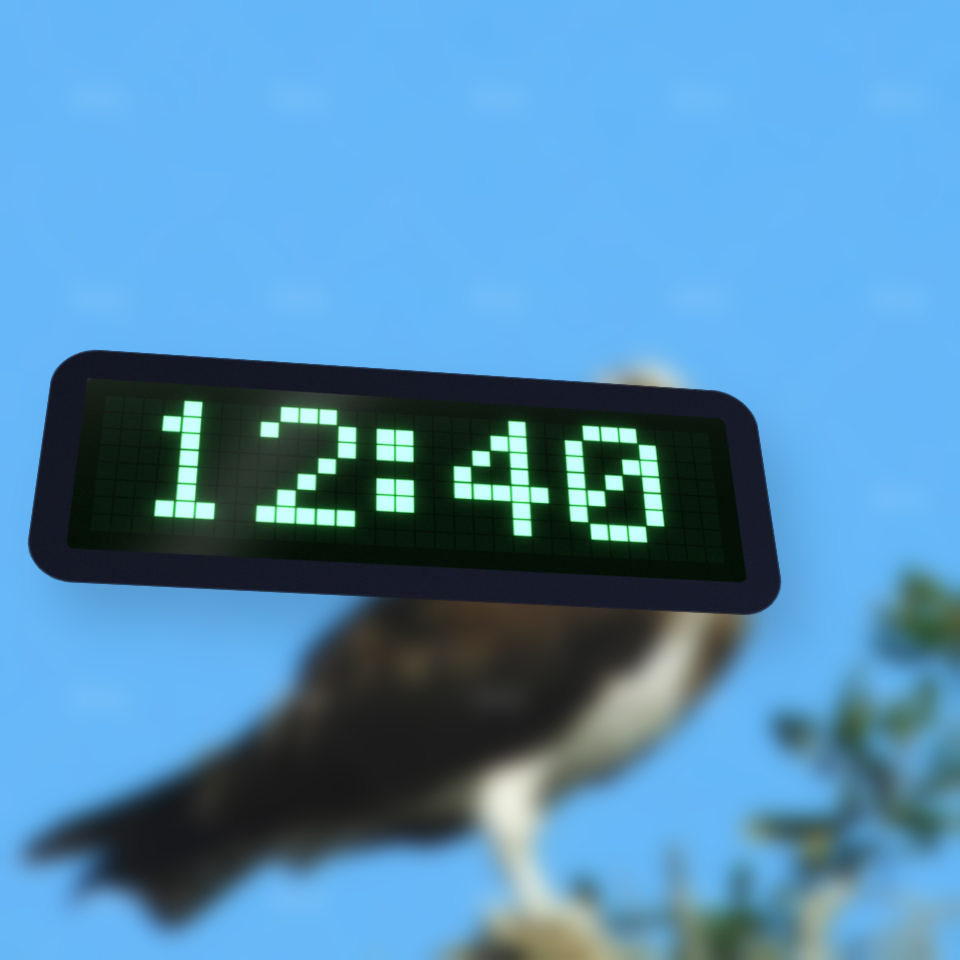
12:40
